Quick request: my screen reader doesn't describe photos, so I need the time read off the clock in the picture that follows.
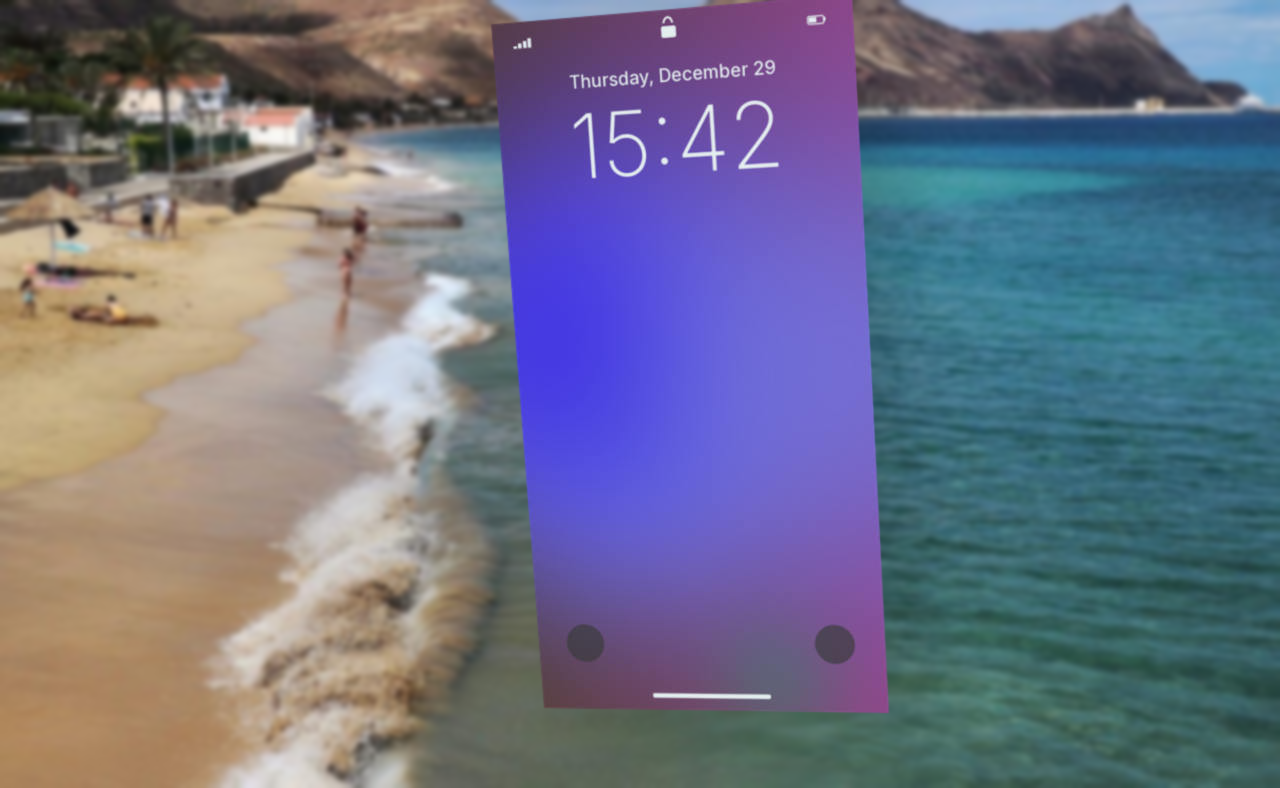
15:42
